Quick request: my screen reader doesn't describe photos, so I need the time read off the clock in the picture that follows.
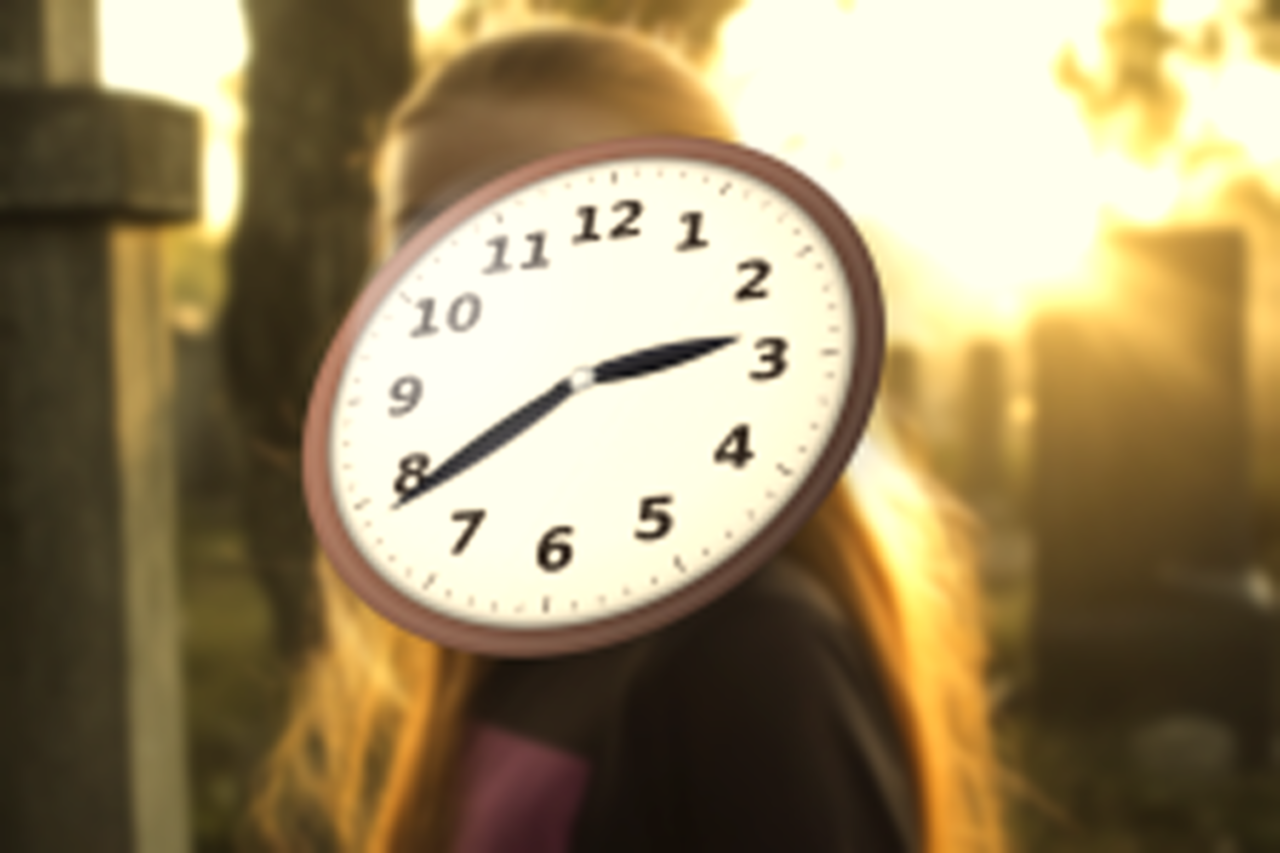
2:39
